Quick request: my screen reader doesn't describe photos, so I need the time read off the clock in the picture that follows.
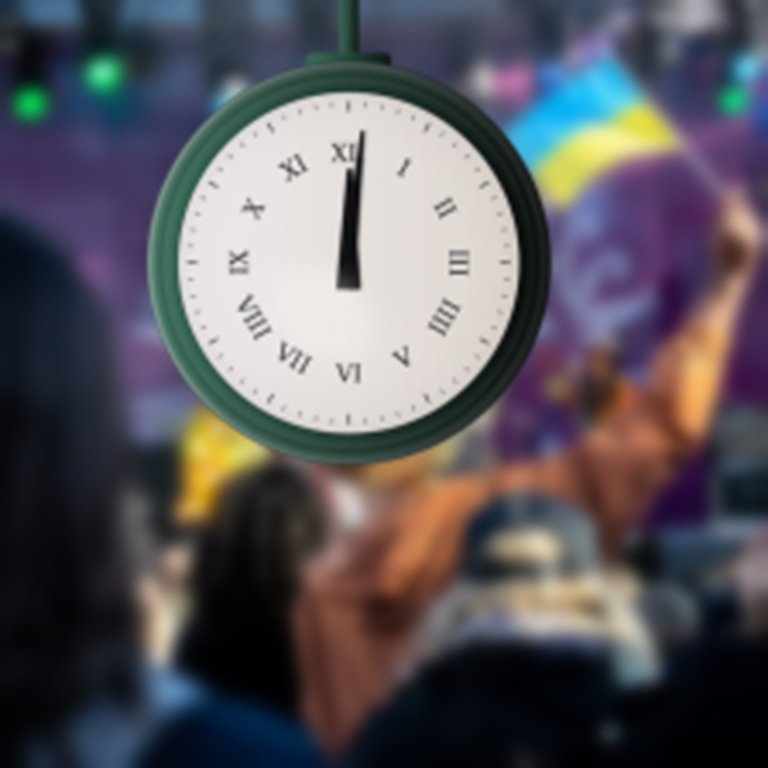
12:01
